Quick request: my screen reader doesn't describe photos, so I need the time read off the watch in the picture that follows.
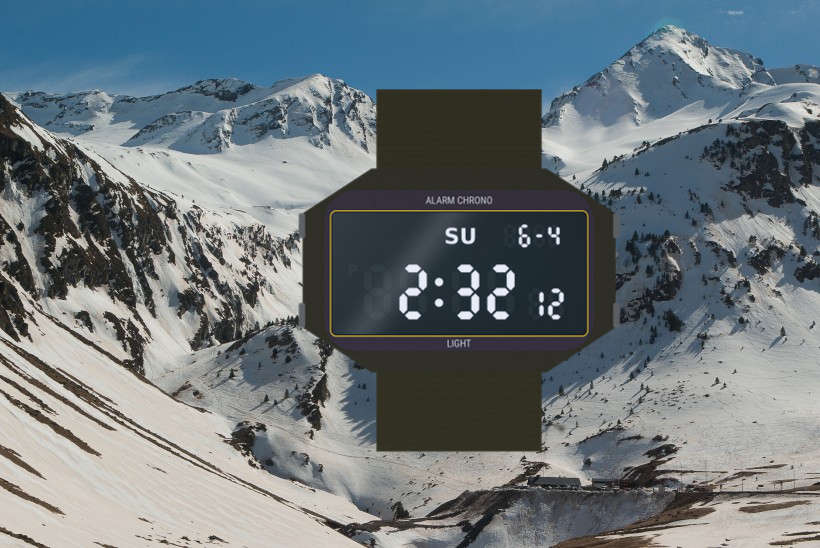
2:32:12
